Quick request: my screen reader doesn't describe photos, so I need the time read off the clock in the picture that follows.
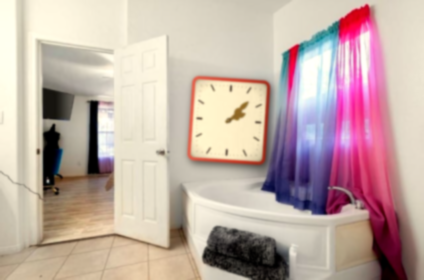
2:07
